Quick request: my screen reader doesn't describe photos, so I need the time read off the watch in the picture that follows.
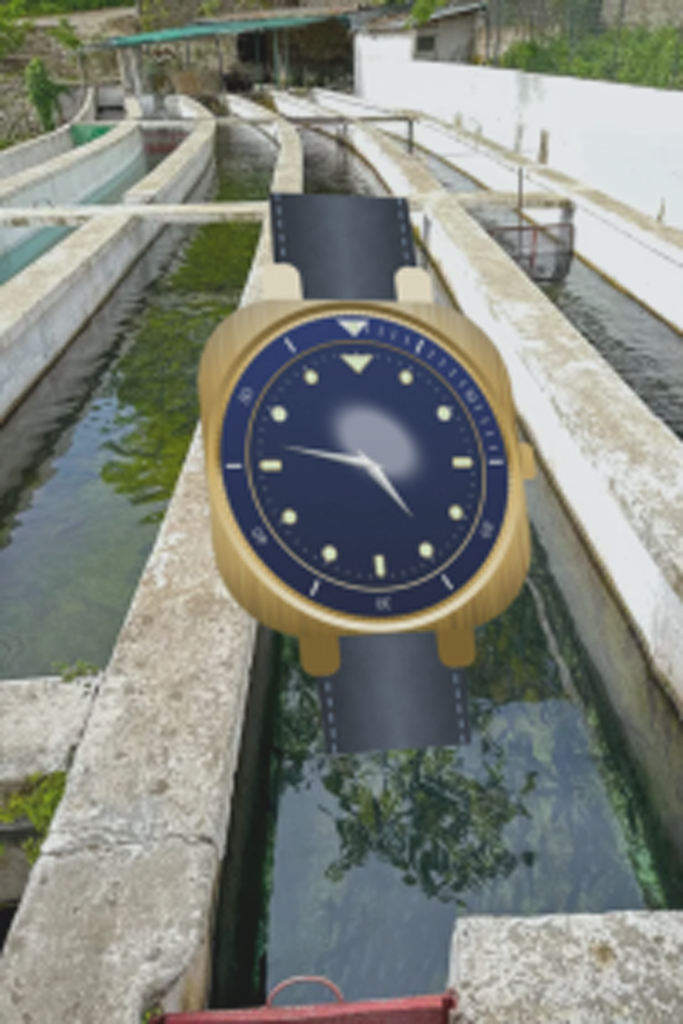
4:47
